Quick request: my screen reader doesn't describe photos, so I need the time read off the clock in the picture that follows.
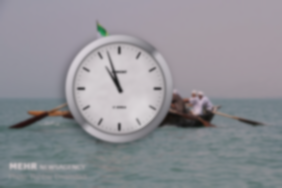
10:57
